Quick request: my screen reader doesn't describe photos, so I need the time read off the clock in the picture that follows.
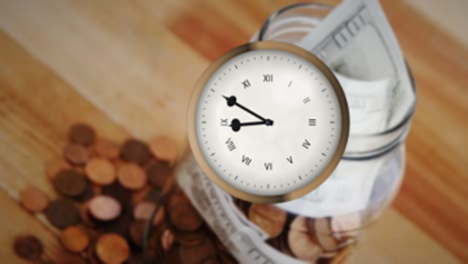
8:50
